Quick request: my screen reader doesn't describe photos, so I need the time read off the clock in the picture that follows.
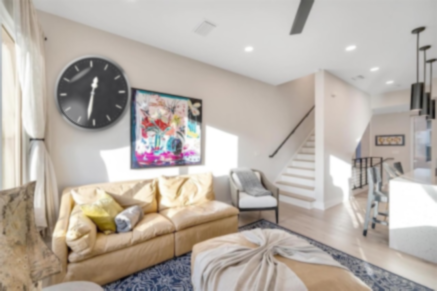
12:32
